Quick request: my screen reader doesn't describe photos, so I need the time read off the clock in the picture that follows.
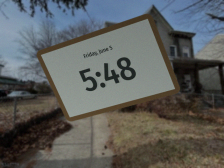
5:48
